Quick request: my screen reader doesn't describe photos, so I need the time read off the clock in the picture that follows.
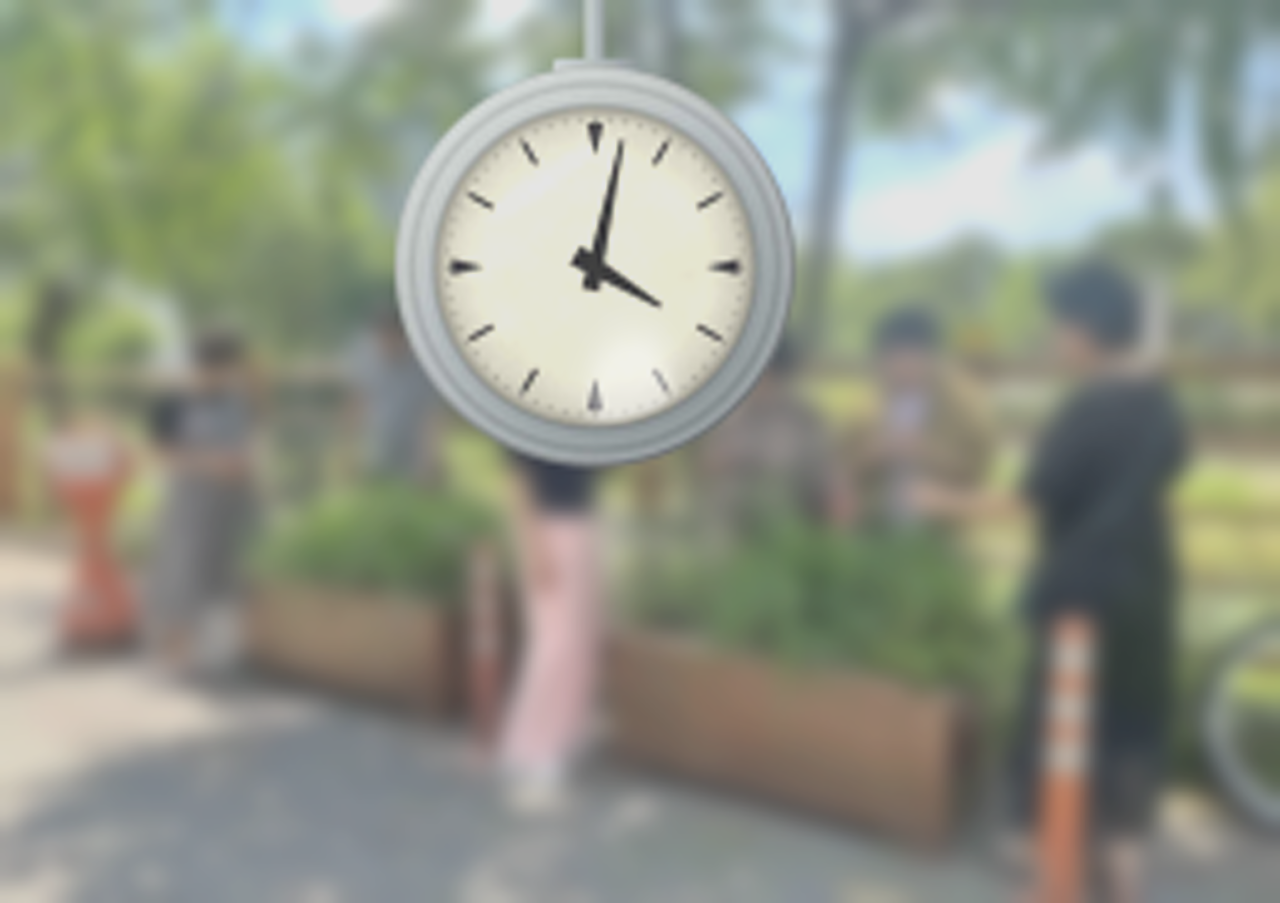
4:02
